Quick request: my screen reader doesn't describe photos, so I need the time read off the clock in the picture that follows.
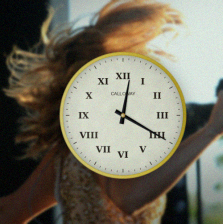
12:20
